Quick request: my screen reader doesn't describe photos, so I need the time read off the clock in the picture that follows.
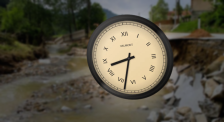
8:33
